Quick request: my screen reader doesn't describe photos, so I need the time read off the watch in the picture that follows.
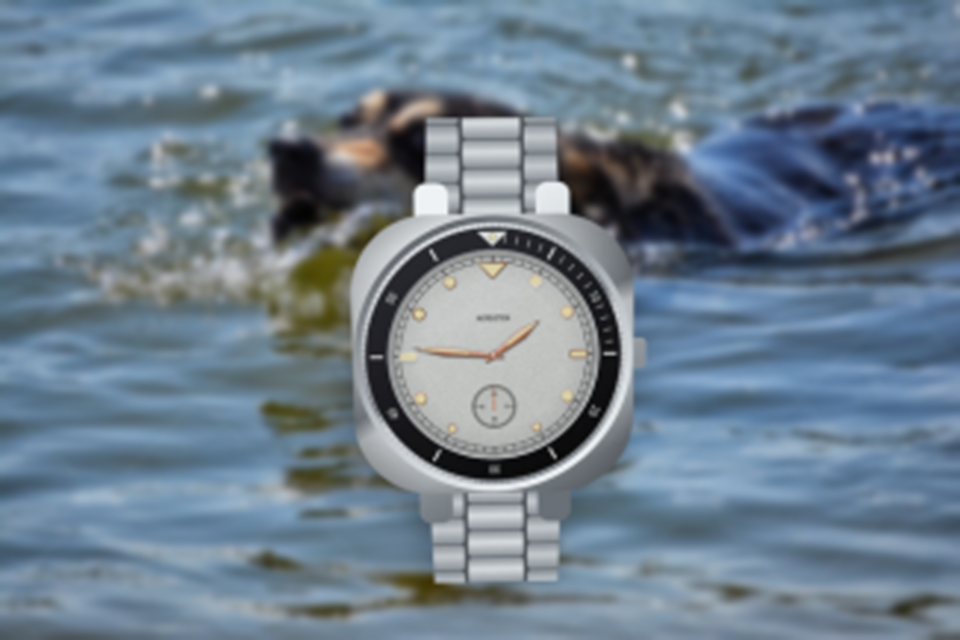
1:46
